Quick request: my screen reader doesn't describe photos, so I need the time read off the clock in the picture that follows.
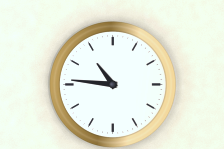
10:46
